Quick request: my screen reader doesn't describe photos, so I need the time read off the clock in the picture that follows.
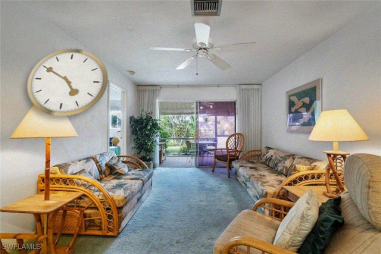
4:50
